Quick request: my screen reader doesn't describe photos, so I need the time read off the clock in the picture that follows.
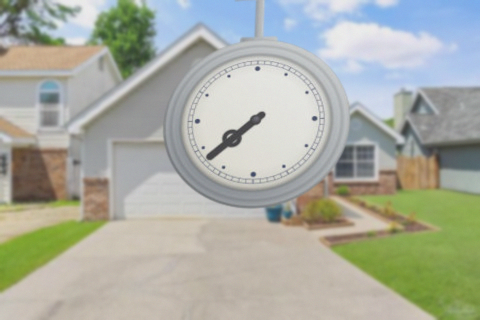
7:38
